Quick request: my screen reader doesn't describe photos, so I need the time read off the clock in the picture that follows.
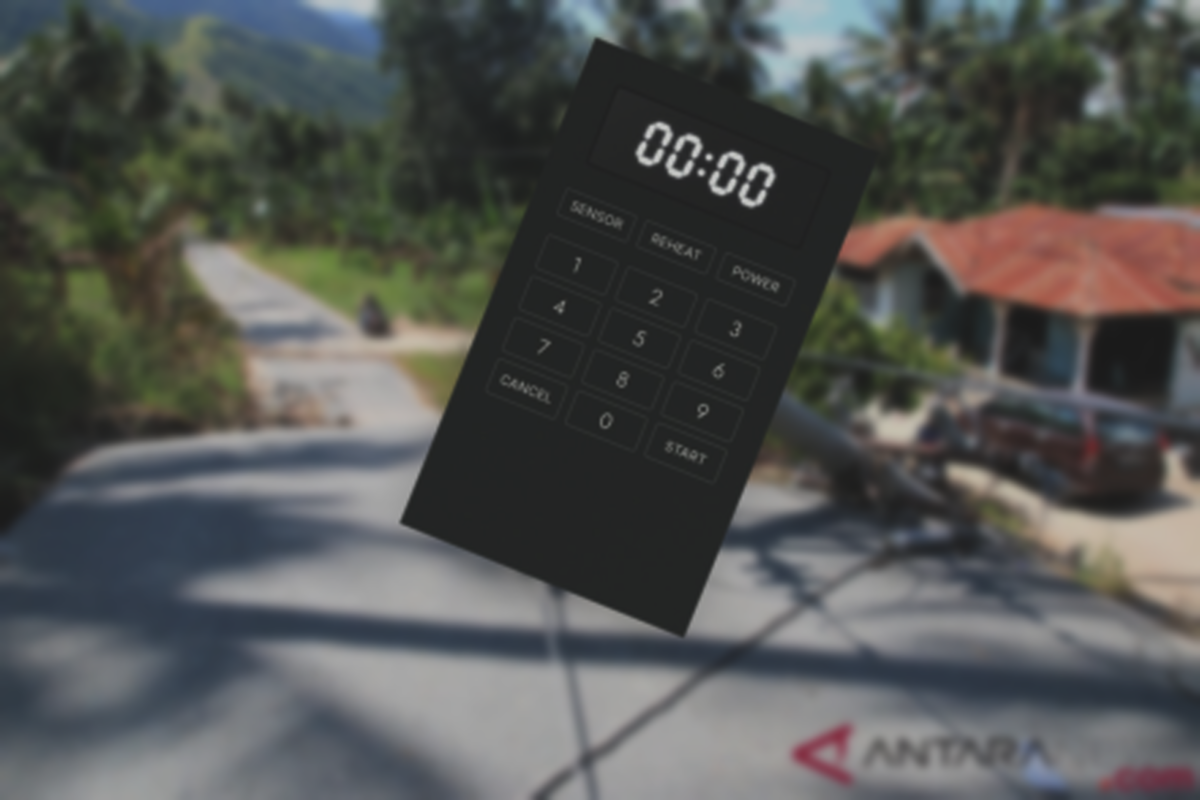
0:00
